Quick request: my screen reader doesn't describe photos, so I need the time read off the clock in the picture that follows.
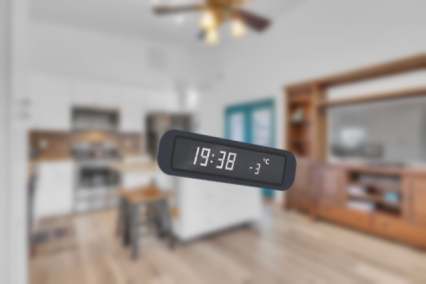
19:38
